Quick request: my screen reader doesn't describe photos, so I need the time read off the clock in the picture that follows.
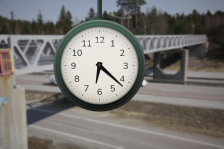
6:22
